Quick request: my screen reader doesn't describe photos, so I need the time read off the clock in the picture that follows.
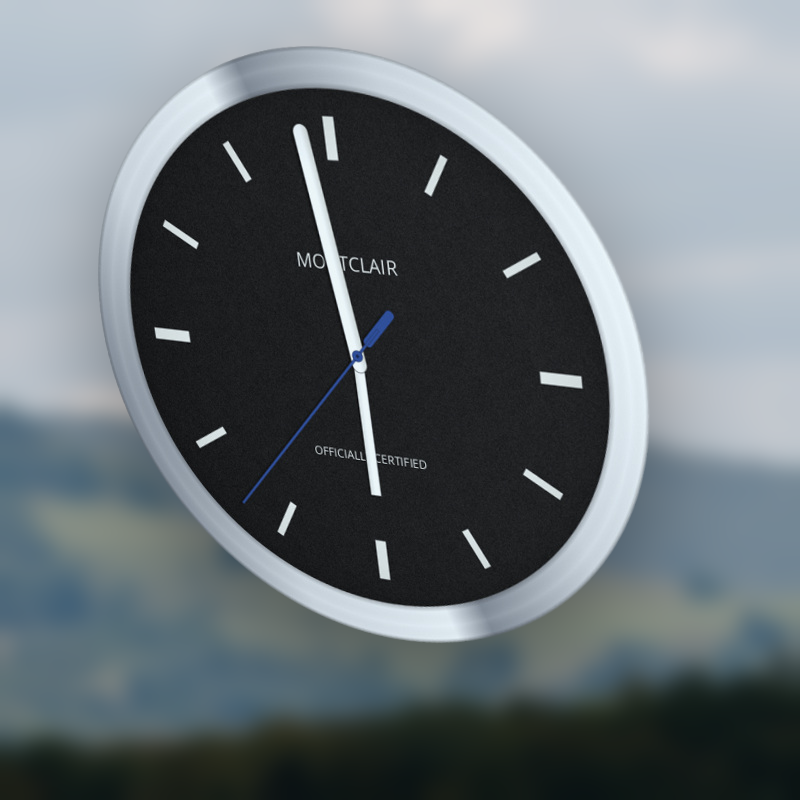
5:58:37
